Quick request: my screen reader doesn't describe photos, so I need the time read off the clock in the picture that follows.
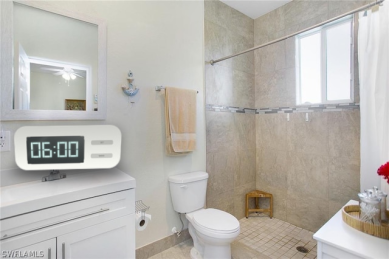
6:00
